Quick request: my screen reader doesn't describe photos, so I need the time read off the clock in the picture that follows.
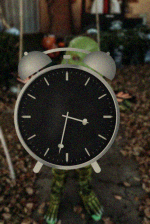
3:32
